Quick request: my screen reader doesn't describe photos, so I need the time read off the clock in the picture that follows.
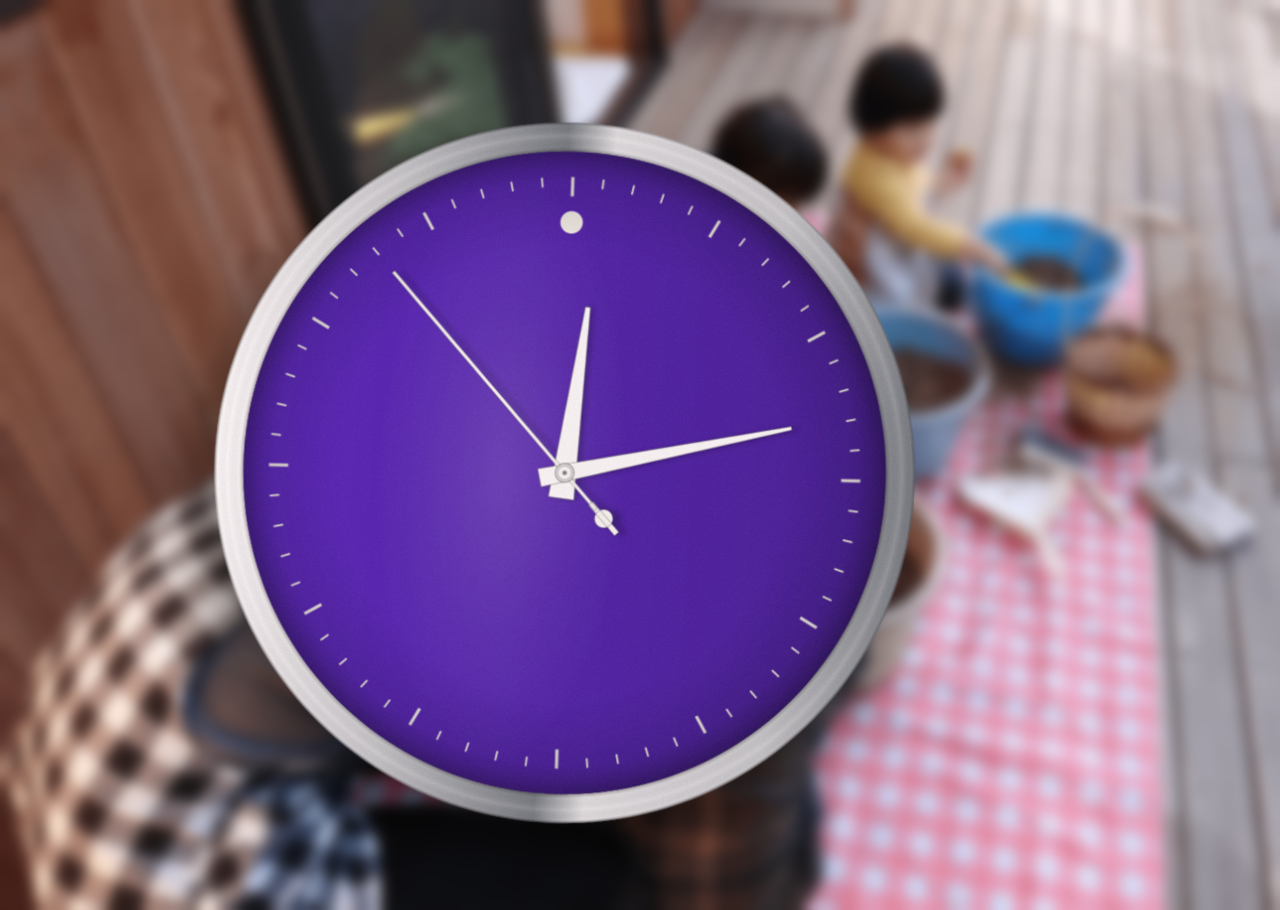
12:12:53
